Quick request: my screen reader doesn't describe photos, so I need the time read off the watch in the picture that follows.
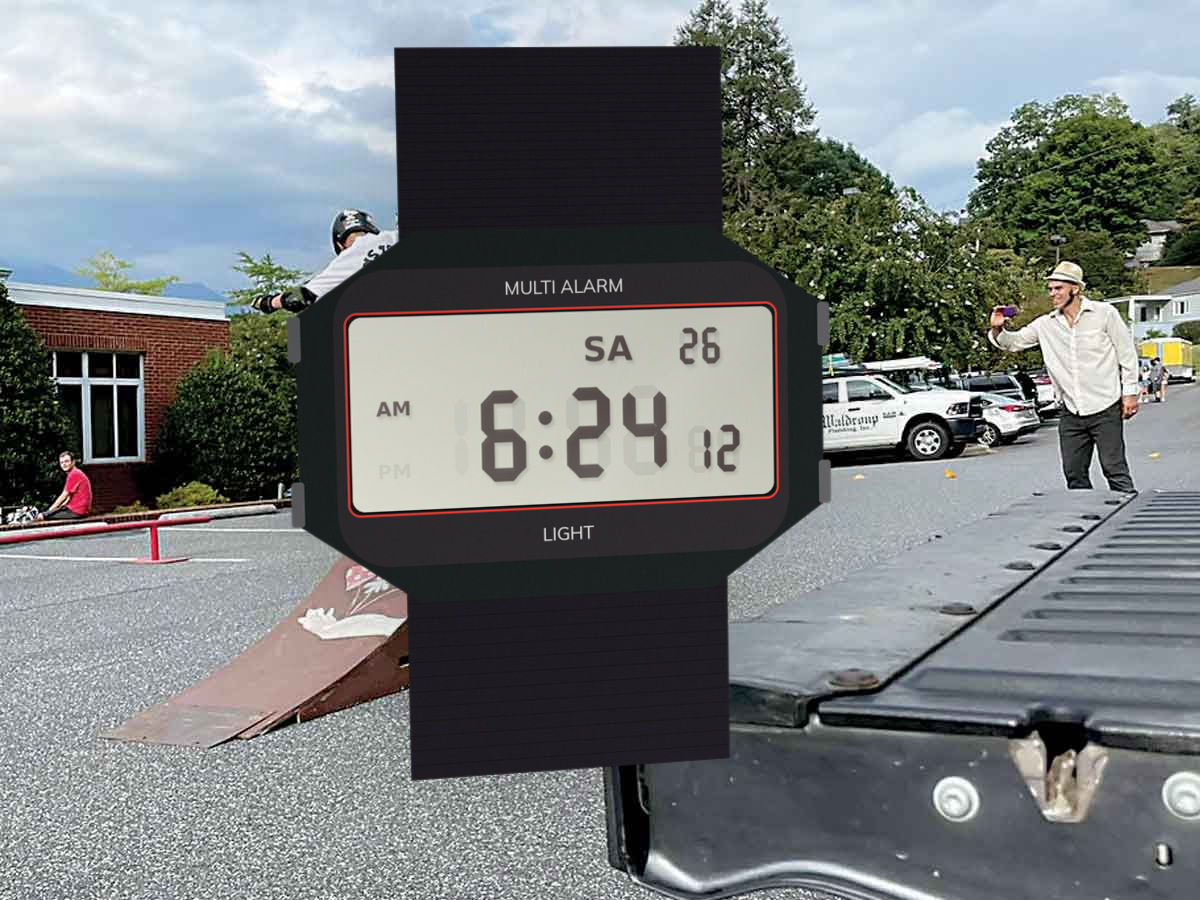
6:24:12
